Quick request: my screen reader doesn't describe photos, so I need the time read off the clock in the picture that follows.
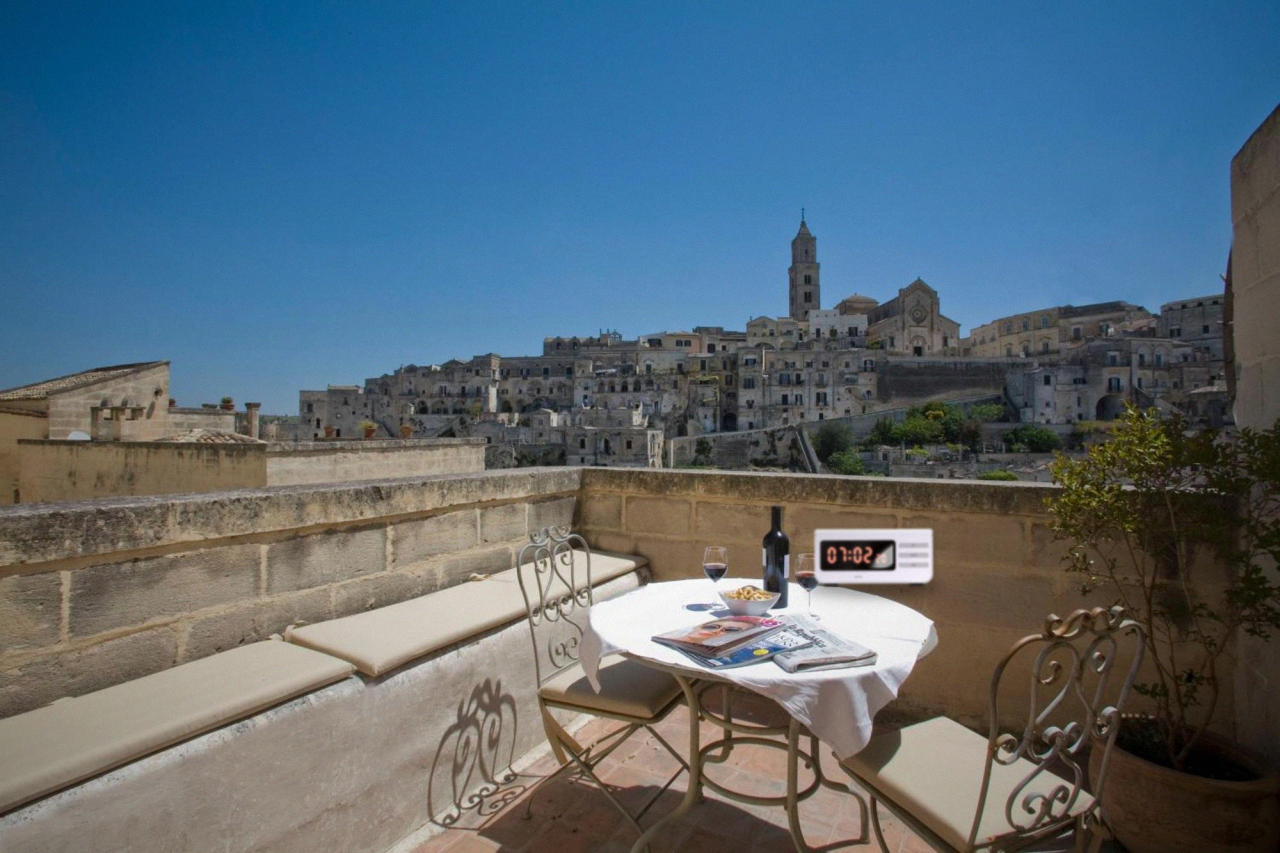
7:02
